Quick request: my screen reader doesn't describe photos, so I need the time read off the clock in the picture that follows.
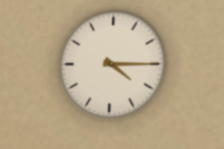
4:15
